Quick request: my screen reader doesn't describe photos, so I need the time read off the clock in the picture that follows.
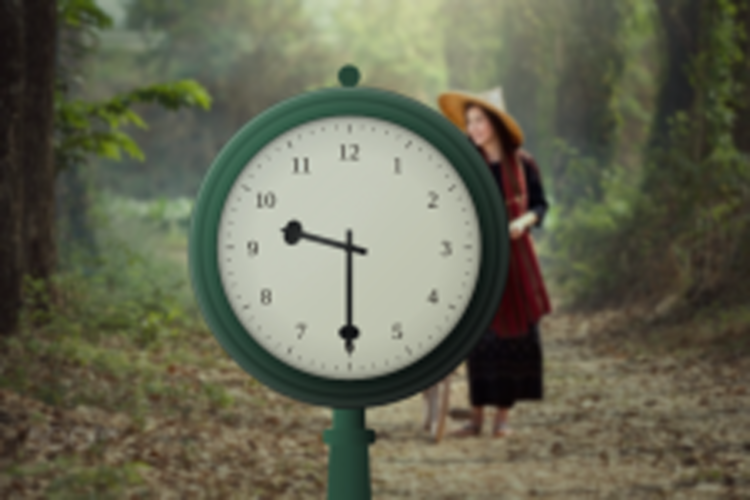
9:30
